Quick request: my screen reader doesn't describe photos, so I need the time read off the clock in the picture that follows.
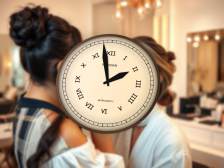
1:58
